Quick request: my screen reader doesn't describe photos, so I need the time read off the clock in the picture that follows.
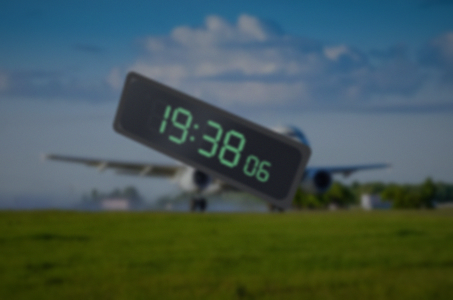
19:38:06
